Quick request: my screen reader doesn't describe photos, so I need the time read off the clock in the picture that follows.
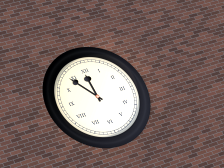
11:54
